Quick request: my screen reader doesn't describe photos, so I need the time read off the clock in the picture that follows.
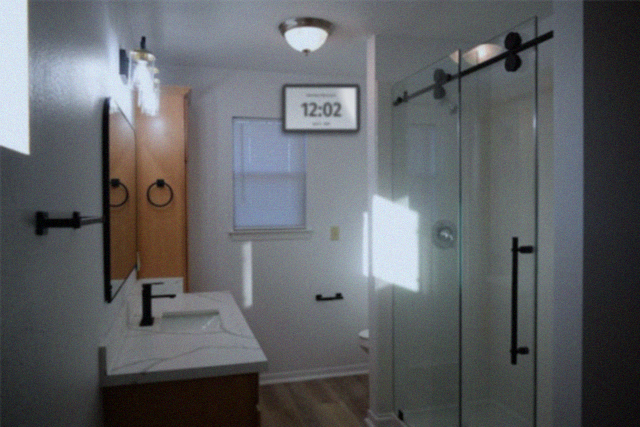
12:02
